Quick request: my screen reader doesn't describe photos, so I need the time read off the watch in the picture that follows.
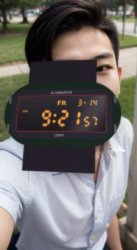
9:21:57
